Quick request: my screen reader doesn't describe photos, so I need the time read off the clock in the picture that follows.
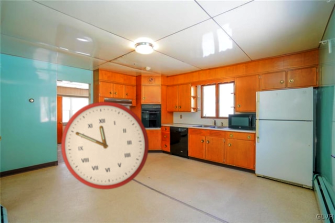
11:50
